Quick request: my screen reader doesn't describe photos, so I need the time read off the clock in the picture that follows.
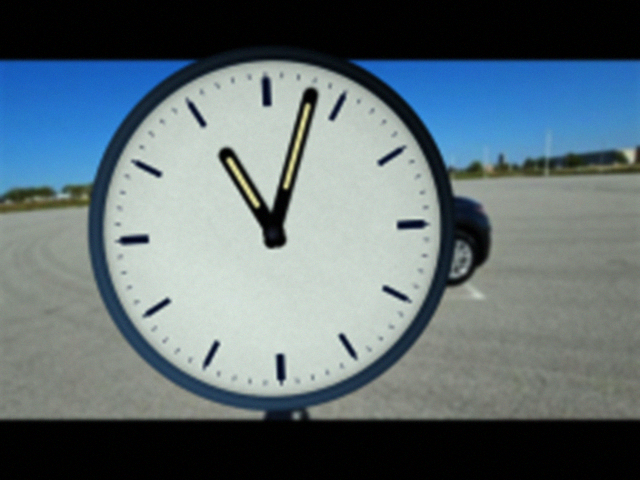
11:03
